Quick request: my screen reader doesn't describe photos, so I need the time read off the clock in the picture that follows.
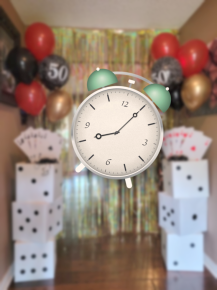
8:05
